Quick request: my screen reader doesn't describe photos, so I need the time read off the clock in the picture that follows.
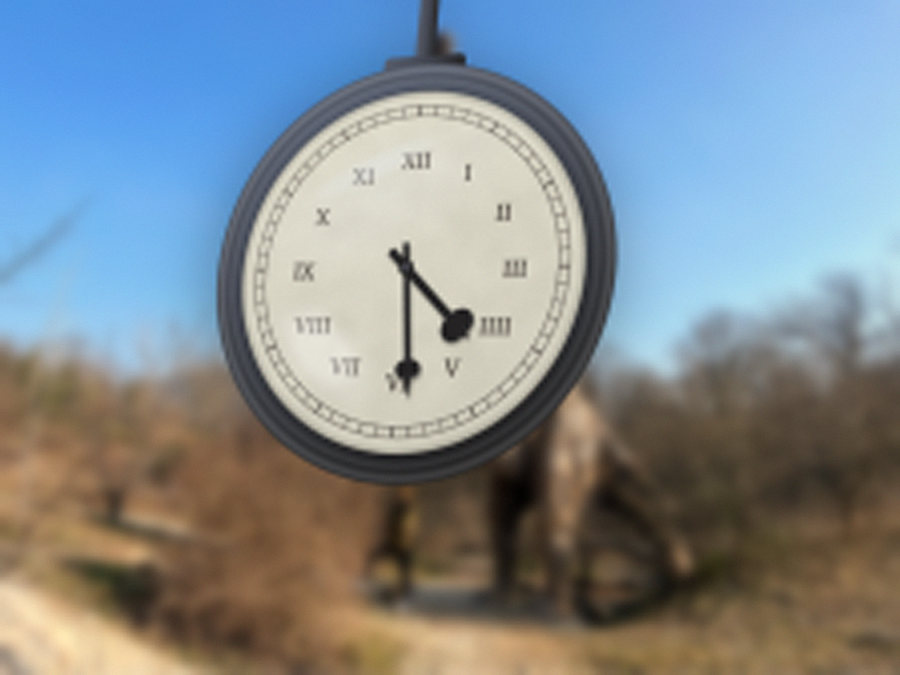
4:29
